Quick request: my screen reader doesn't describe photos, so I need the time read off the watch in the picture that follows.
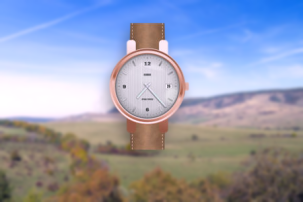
7:23
